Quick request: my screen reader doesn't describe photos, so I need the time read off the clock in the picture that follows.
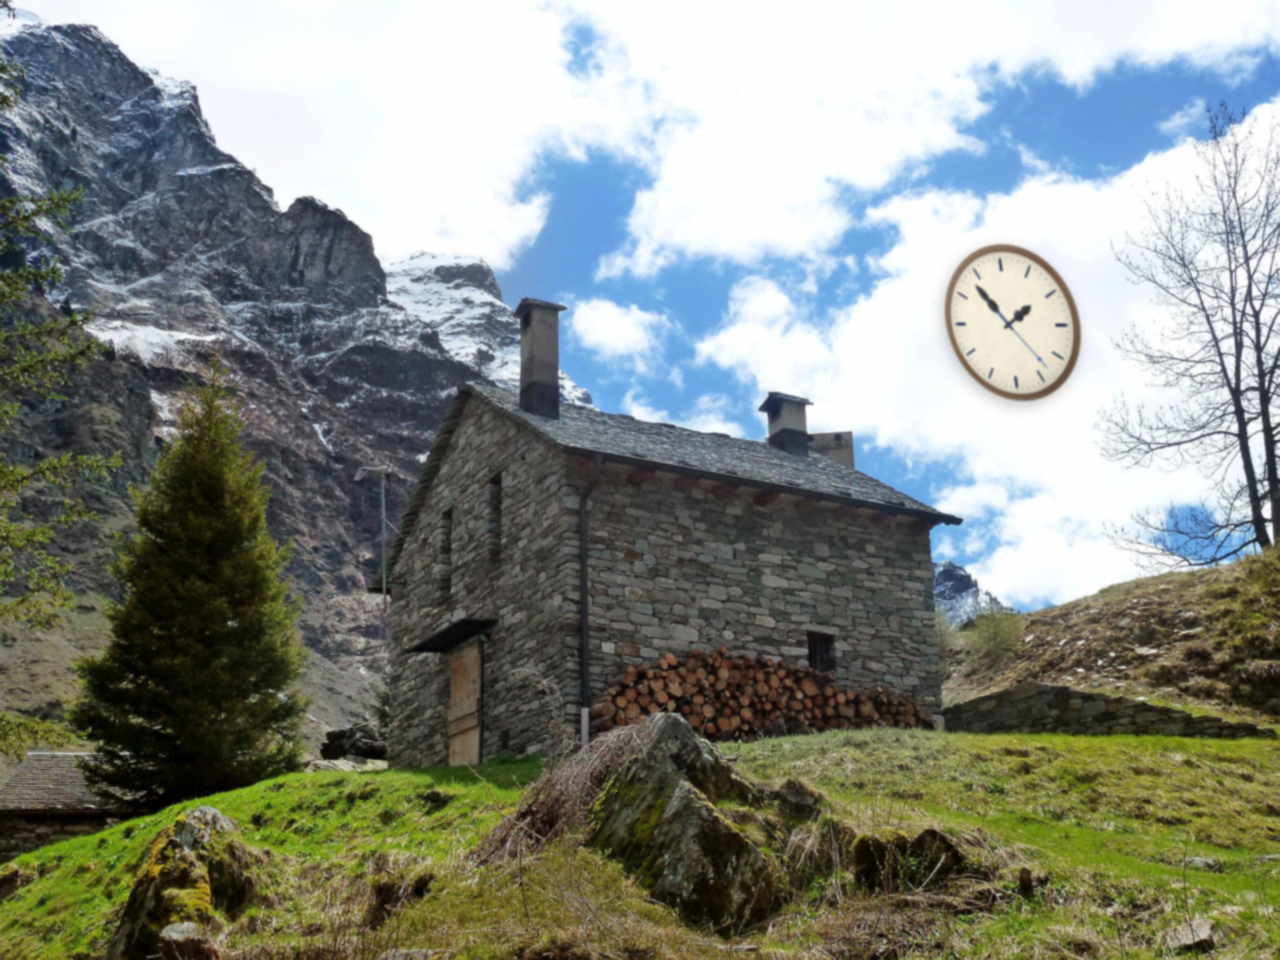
1:53:23
